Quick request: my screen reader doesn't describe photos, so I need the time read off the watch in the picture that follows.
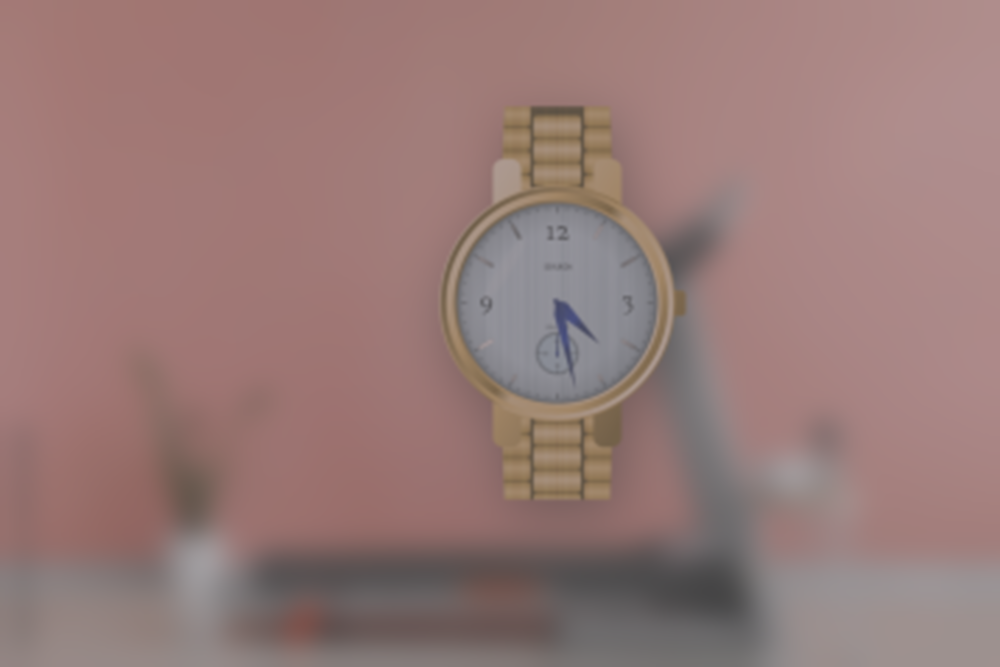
4:28
